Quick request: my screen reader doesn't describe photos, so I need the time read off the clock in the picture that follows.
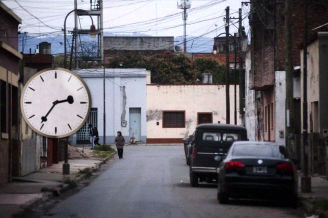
2:36
